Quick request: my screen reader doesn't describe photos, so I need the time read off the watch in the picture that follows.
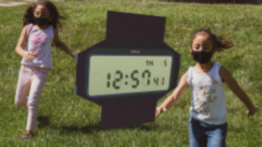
12:57:41
